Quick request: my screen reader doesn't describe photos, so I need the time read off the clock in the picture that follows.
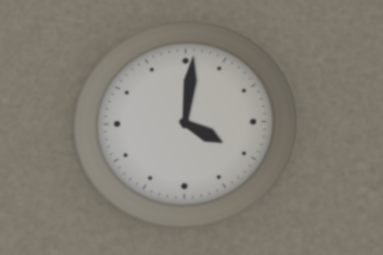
4:01
